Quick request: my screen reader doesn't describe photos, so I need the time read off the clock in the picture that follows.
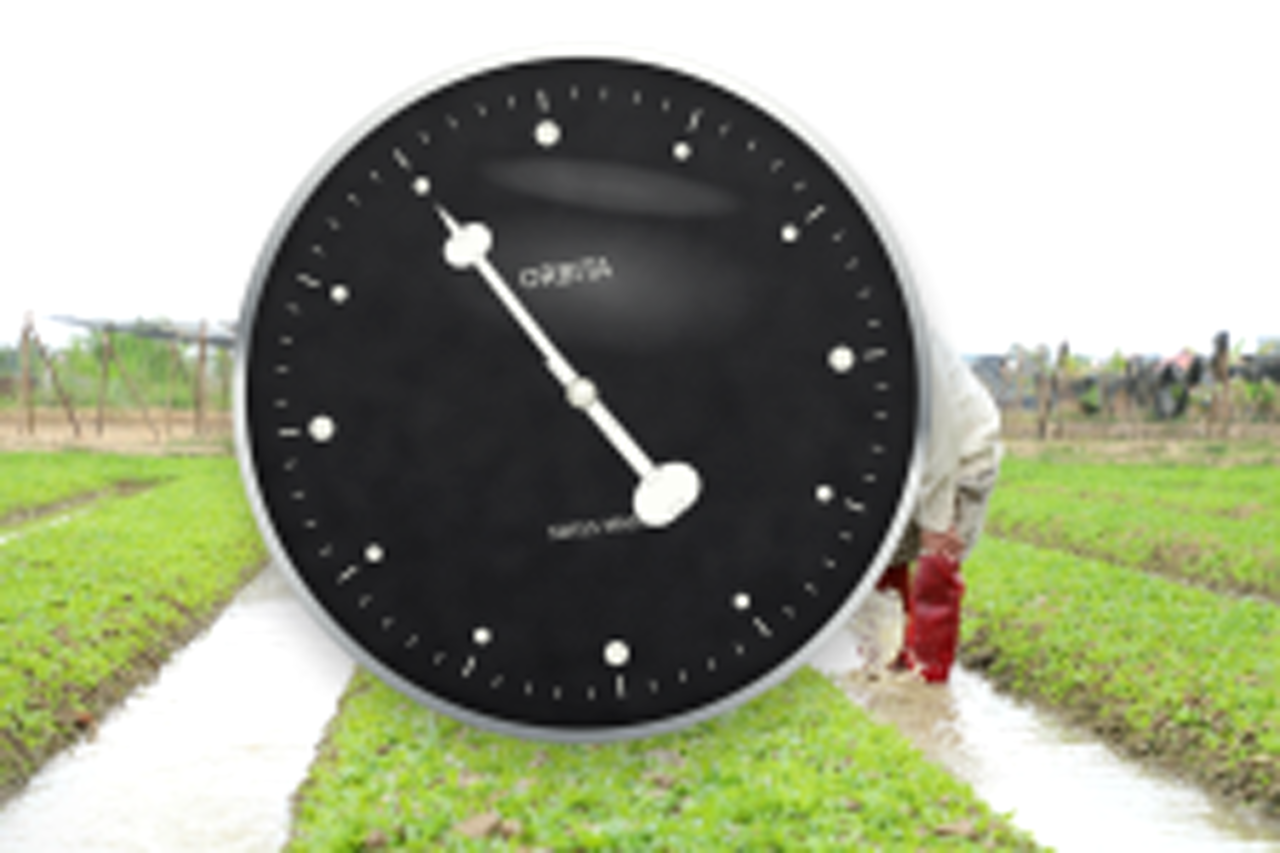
4:55
